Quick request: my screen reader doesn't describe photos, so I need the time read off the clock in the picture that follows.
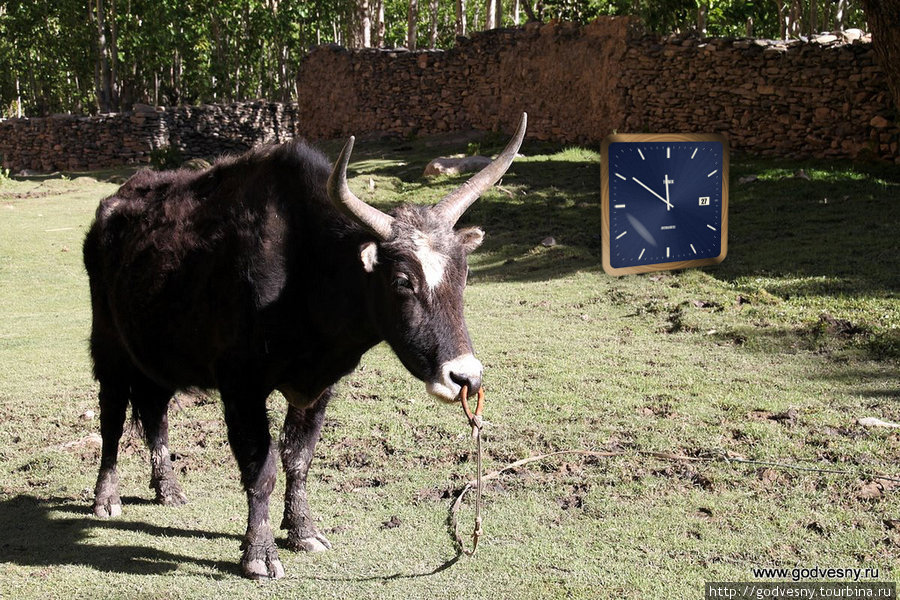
11:51
